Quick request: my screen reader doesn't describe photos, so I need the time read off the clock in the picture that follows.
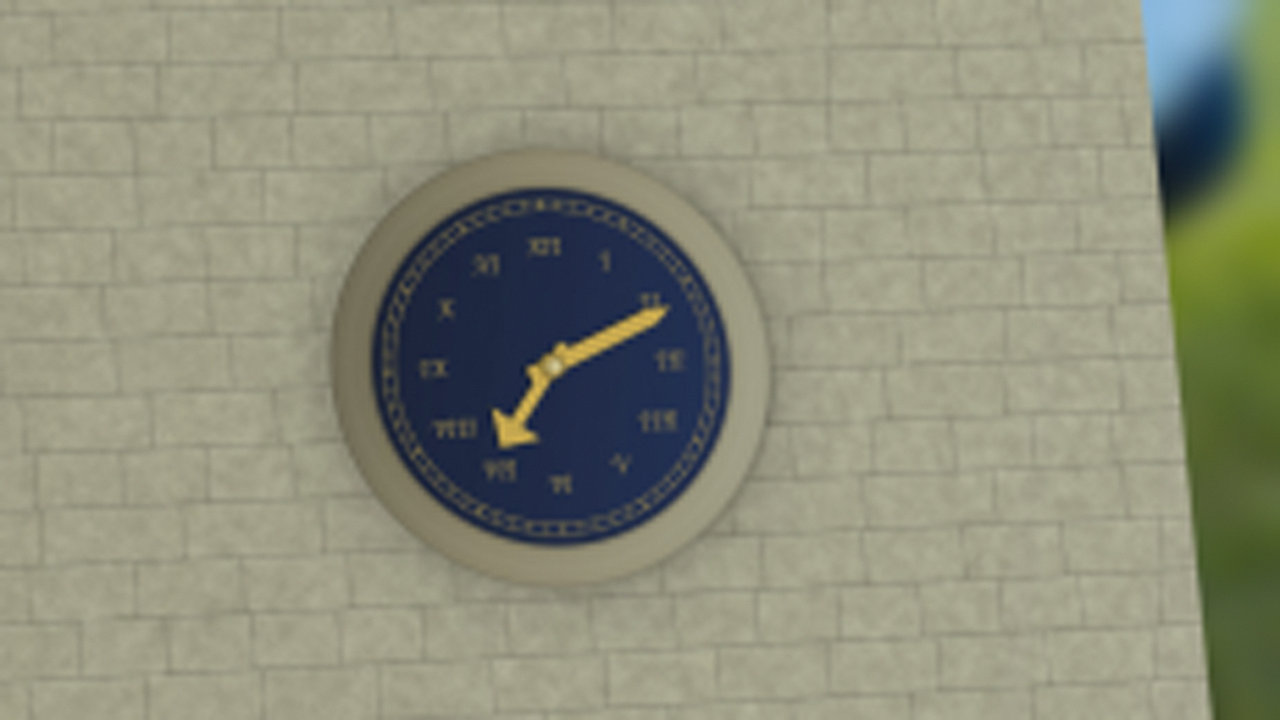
7:11
